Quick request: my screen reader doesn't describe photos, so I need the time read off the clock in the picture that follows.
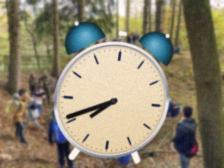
7:41
